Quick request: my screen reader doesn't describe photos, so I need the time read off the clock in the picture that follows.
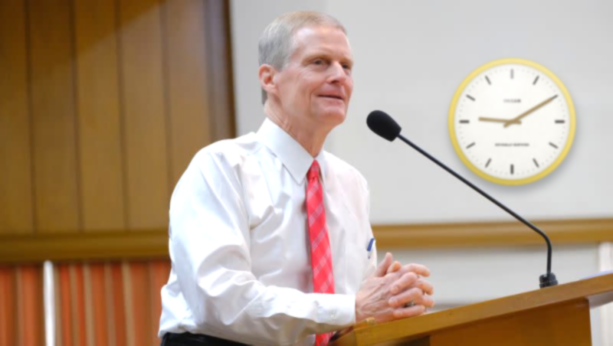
9:10
